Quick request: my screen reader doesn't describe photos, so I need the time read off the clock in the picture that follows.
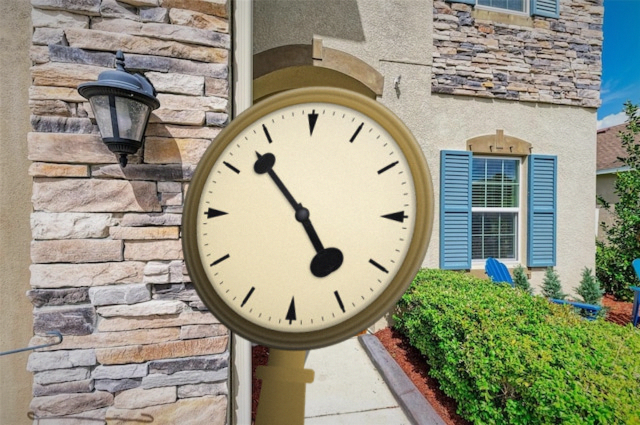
4:53
